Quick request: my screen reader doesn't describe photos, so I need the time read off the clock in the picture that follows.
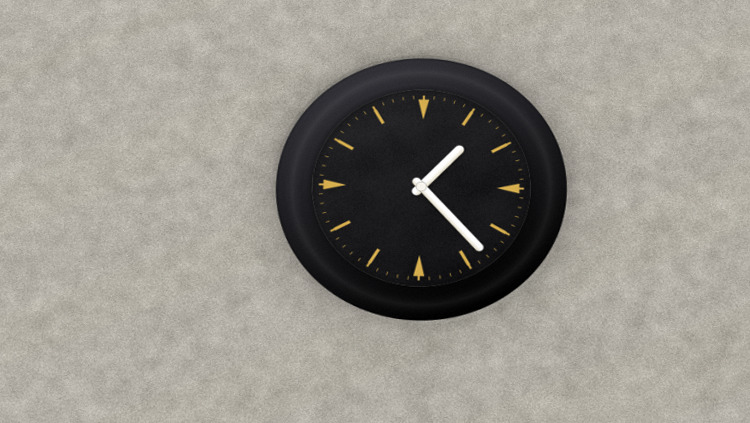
1:23
